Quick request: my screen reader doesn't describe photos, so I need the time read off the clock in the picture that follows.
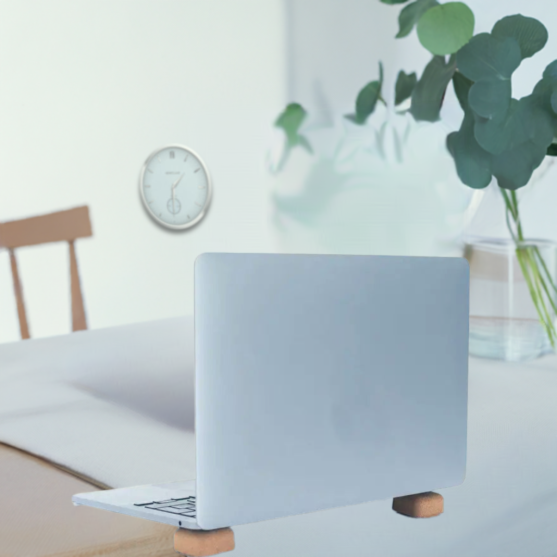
1:30
